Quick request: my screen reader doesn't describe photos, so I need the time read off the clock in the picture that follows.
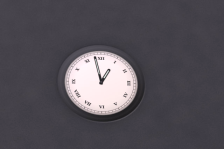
12:58
